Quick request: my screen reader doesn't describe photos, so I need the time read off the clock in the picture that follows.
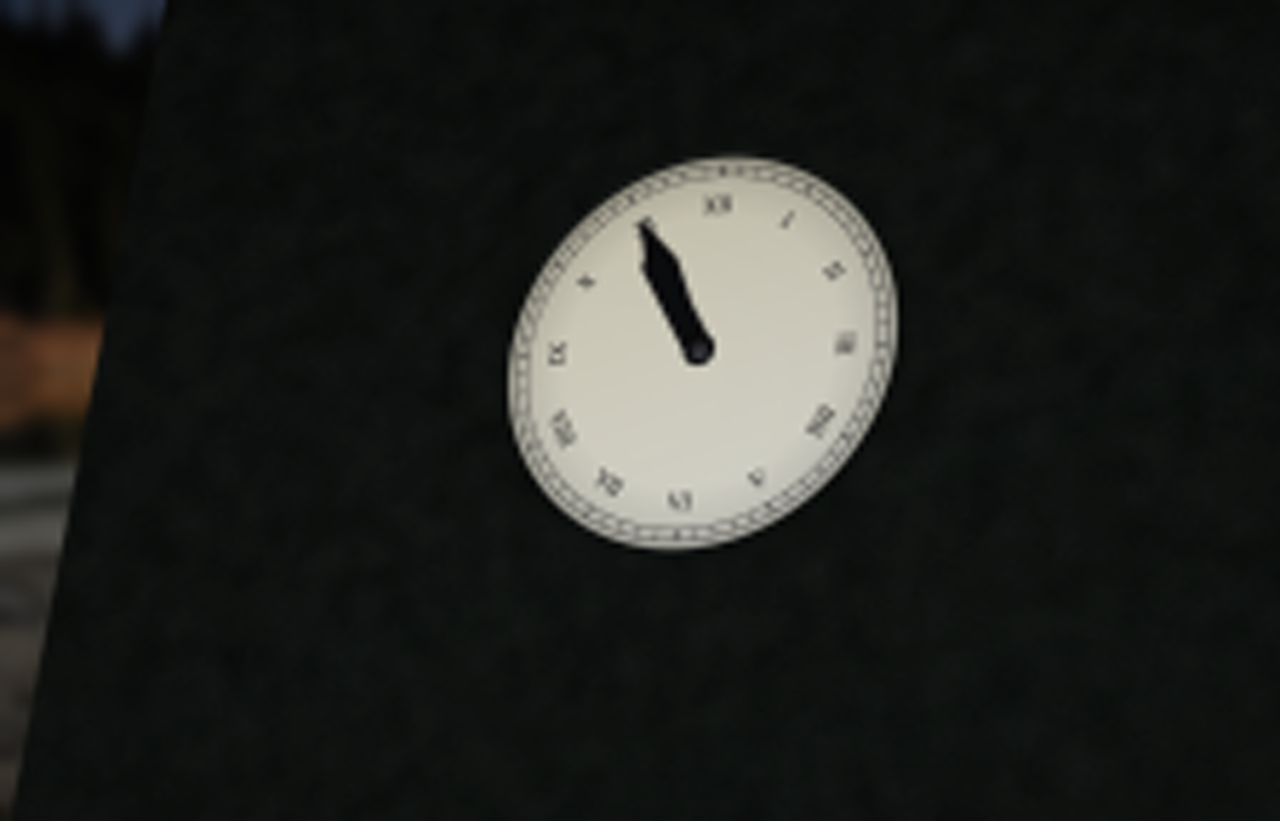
10:55
